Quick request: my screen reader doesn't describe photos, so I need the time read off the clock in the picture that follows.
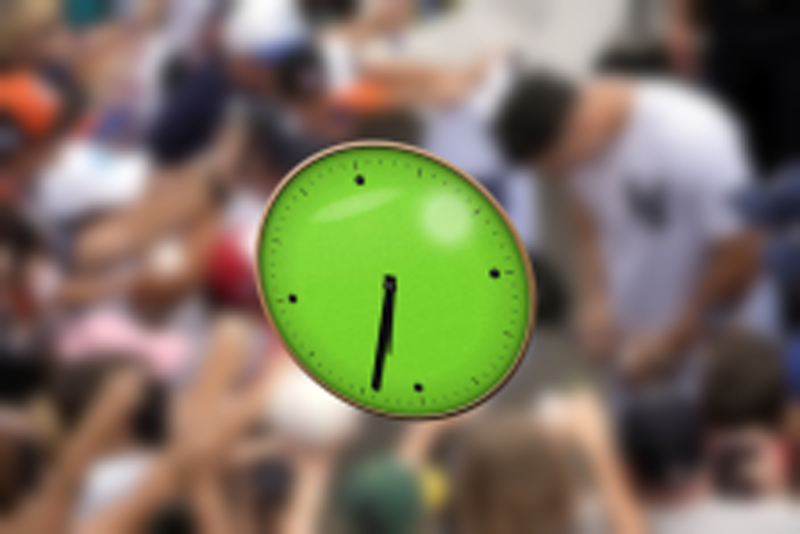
6:34
